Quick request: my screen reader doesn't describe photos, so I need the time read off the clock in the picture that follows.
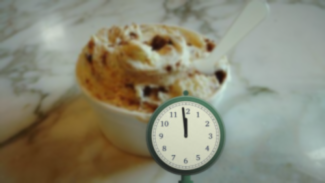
11:59
